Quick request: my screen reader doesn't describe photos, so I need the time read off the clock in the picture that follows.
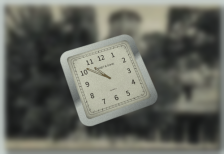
10:52
